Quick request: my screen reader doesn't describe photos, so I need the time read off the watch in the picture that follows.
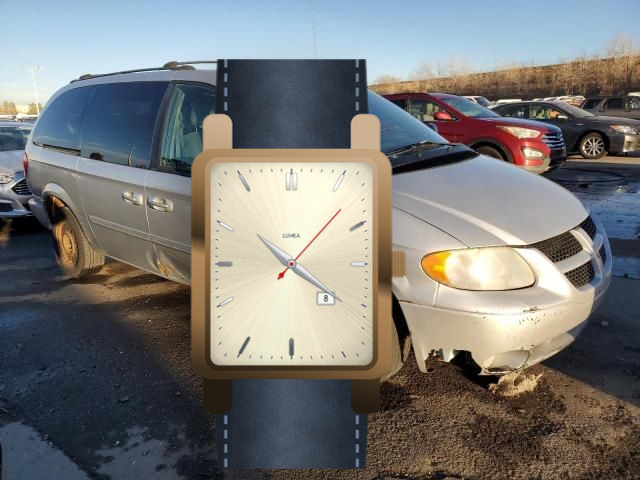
10:21:07
